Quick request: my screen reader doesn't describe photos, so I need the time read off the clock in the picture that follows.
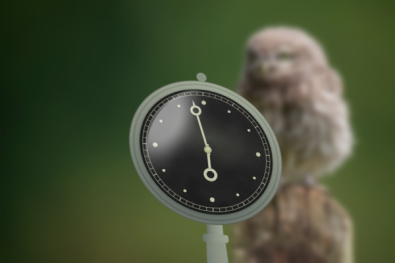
5:58
